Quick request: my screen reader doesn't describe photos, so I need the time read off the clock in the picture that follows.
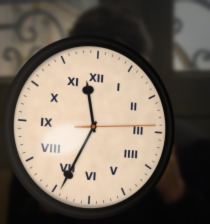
11:34:14
